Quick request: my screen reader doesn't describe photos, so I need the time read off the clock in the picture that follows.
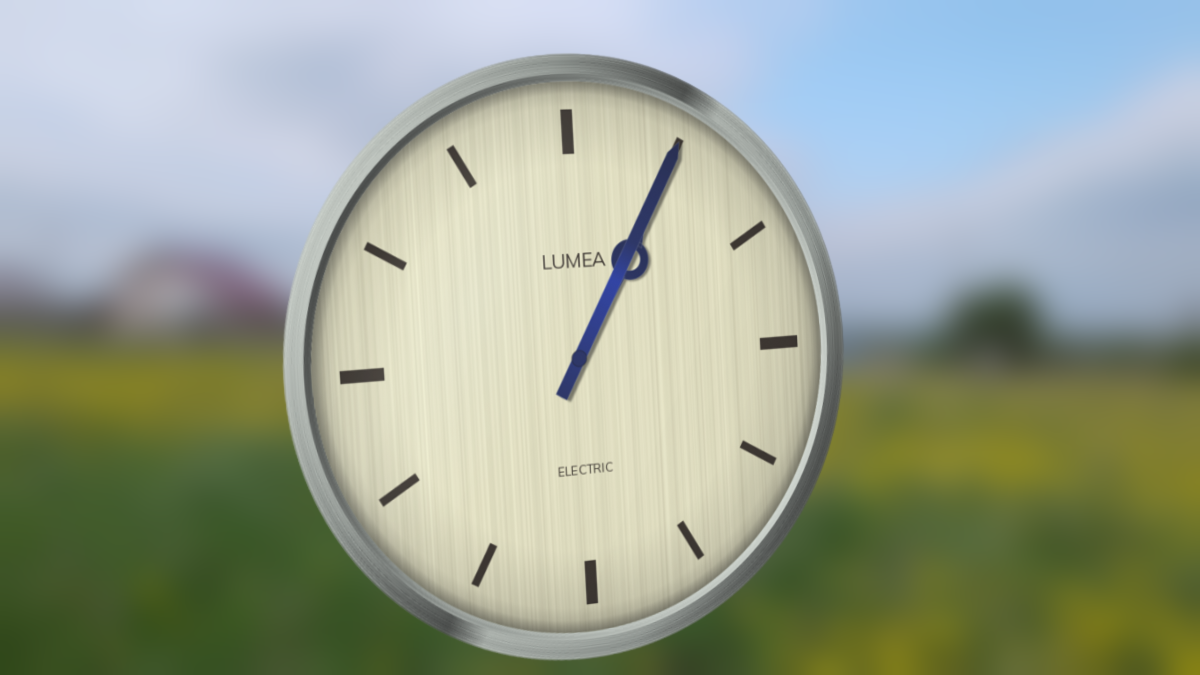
1:05
